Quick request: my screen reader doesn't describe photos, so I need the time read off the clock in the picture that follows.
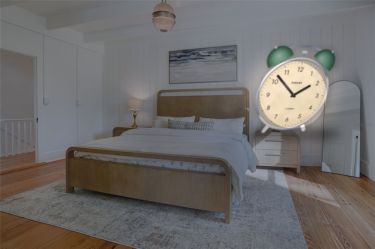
1:52
